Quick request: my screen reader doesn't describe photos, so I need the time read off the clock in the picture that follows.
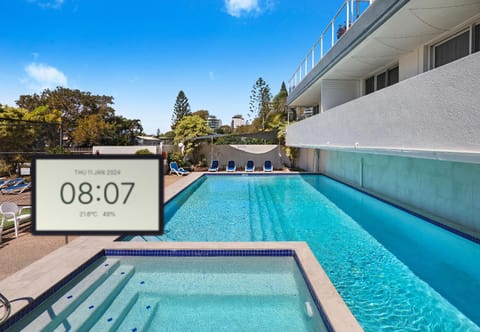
8:07
